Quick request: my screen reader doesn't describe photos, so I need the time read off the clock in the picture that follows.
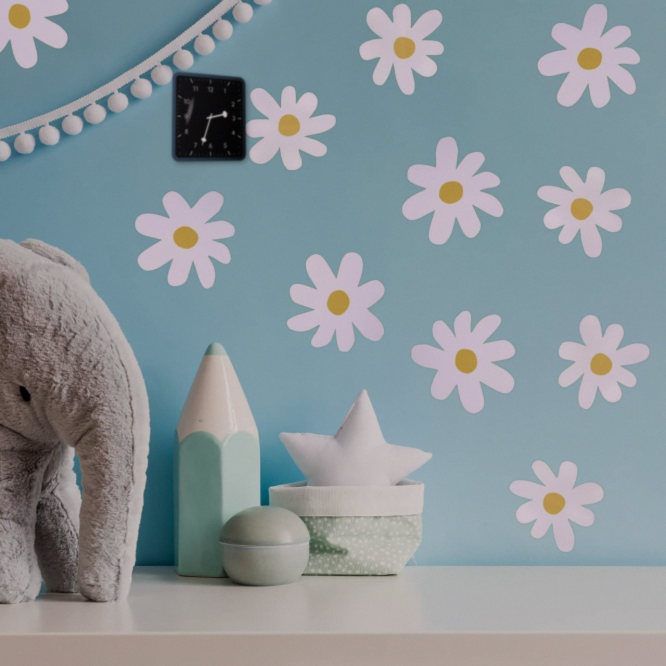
2:33
